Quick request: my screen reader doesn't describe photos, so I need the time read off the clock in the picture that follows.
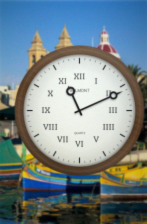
11:11
